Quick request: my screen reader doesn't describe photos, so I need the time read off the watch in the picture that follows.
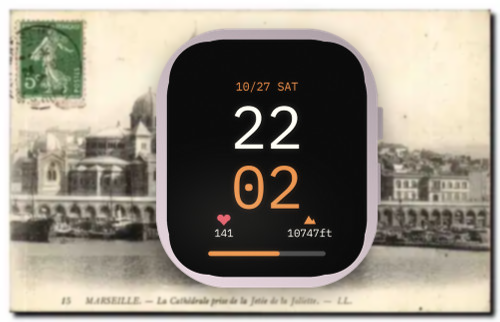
22:02
